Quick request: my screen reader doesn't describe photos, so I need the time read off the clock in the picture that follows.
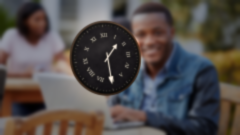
1:30
